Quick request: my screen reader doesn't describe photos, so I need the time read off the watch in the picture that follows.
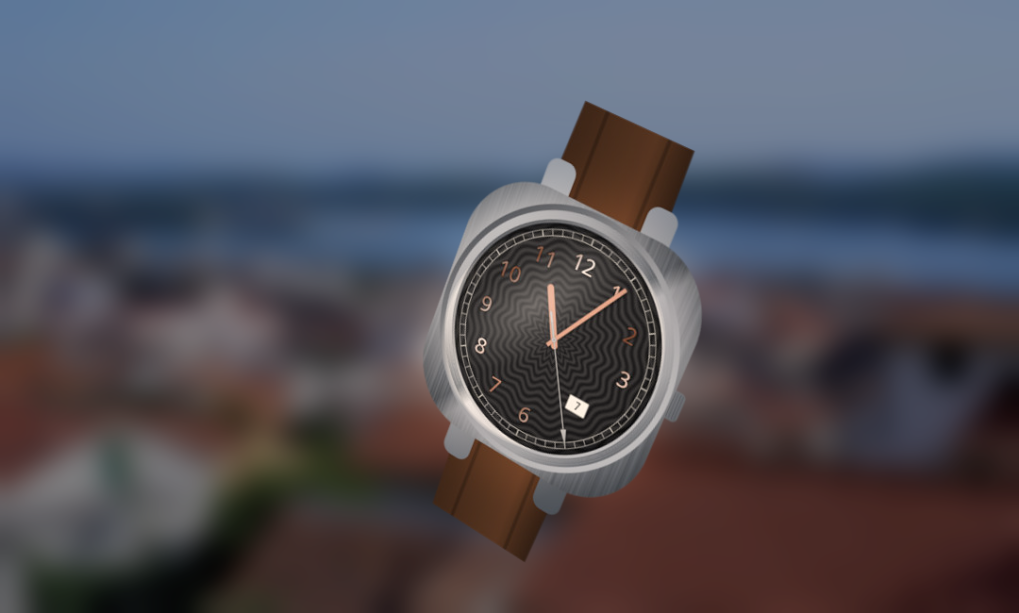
11:05:25
